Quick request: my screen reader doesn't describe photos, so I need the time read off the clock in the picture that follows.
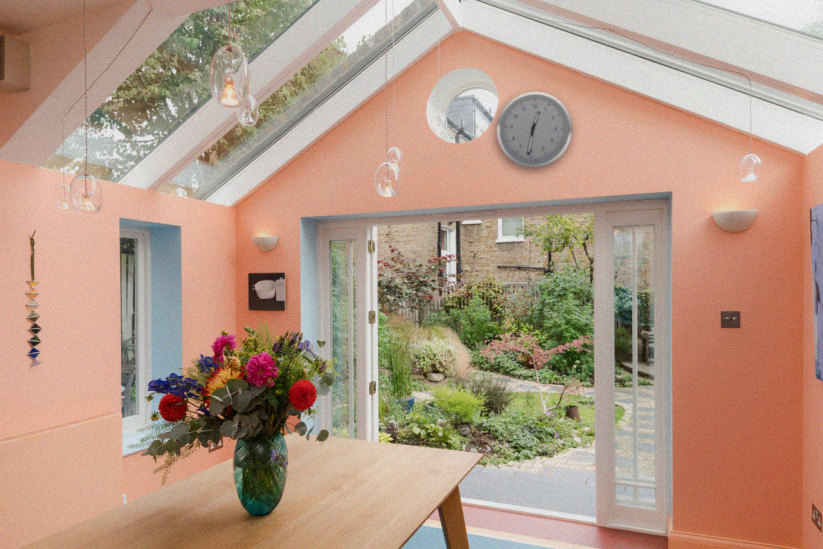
12:31
